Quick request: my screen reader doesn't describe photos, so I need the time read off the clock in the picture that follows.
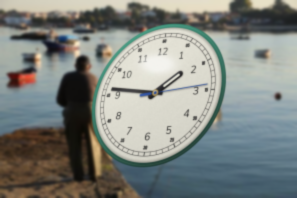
1:46:14
